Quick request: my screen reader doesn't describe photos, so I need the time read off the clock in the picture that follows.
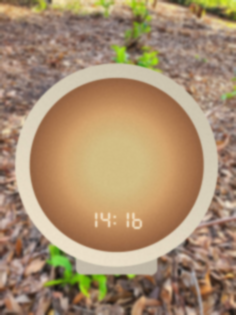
14:16
